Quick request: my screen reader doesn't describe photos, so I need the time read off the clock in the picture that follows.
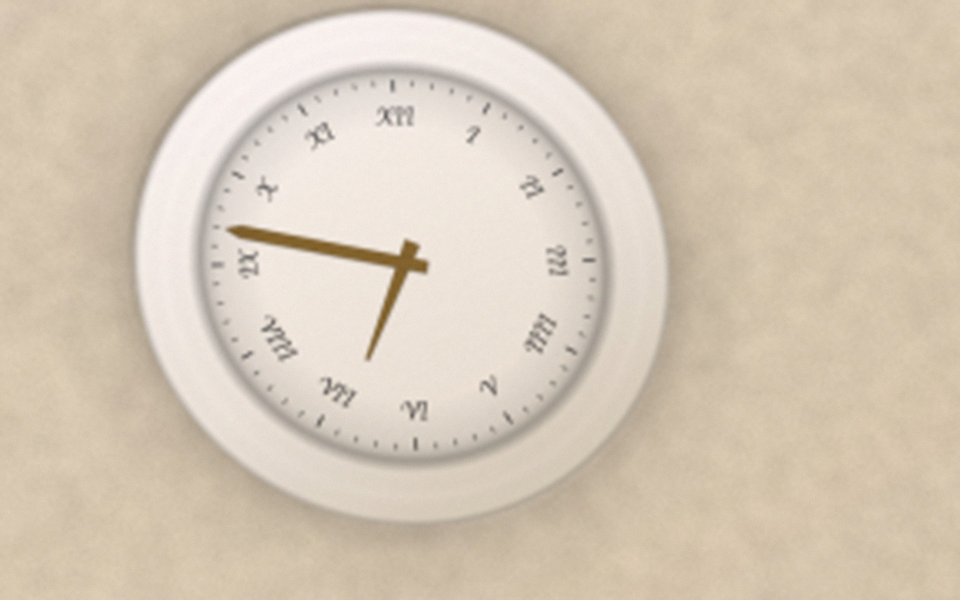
6:47
